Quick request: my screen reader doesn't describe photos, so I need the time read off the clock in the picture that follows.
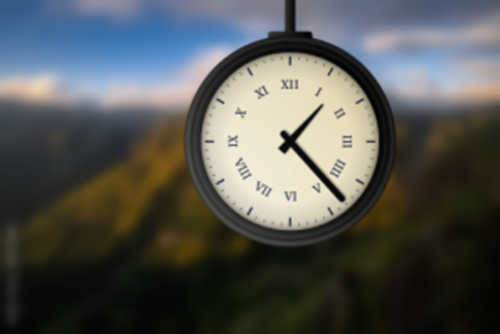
1:23
